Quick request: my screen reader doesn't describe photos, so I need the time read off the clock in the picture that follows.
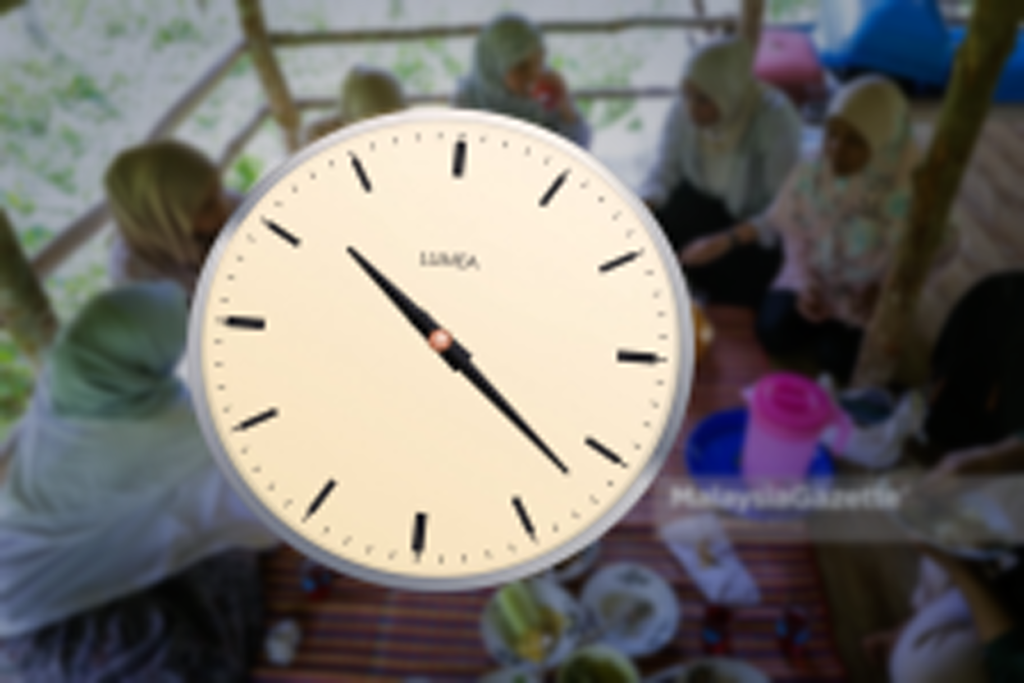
10:22
